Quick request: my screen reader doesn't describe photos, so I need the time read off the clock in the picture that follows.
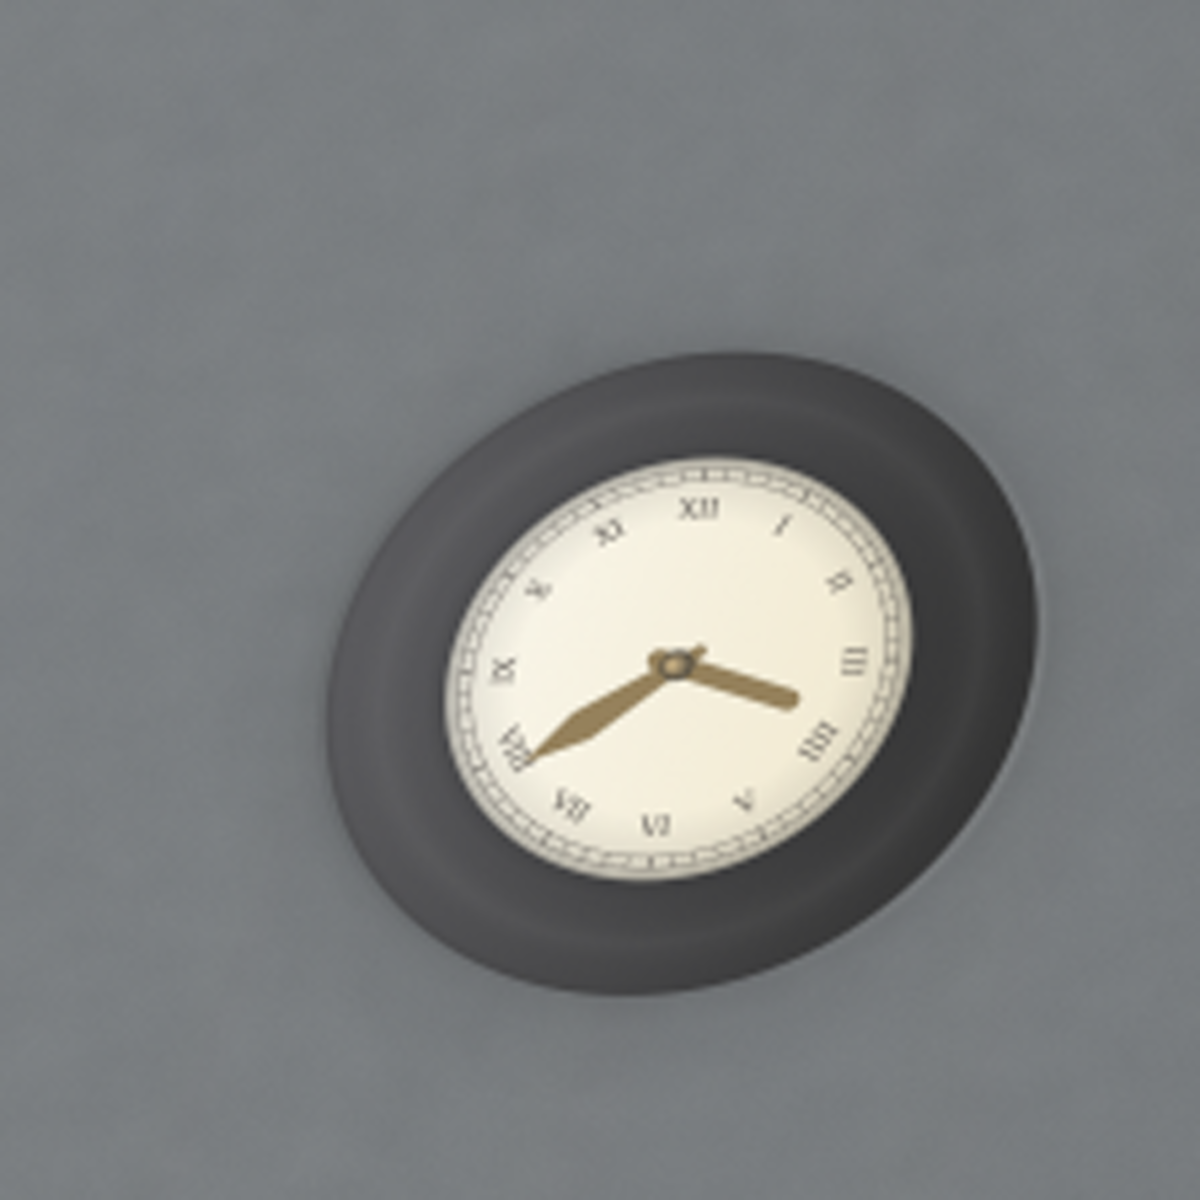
3:39
